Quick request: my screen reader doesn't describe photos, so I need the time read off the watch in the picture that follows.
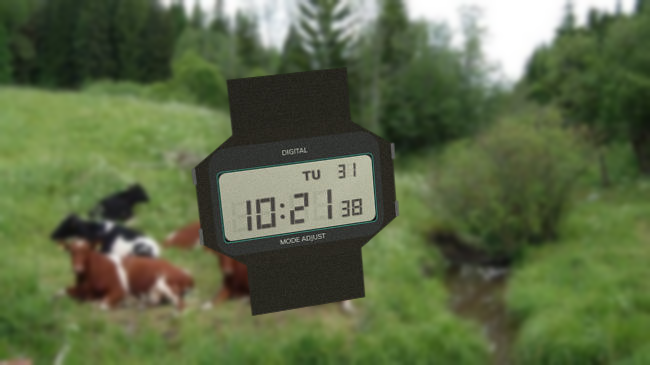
10:21:38
